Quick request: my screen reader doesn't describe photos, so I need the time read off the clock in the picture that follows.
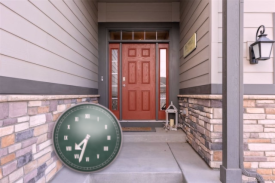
7:33
